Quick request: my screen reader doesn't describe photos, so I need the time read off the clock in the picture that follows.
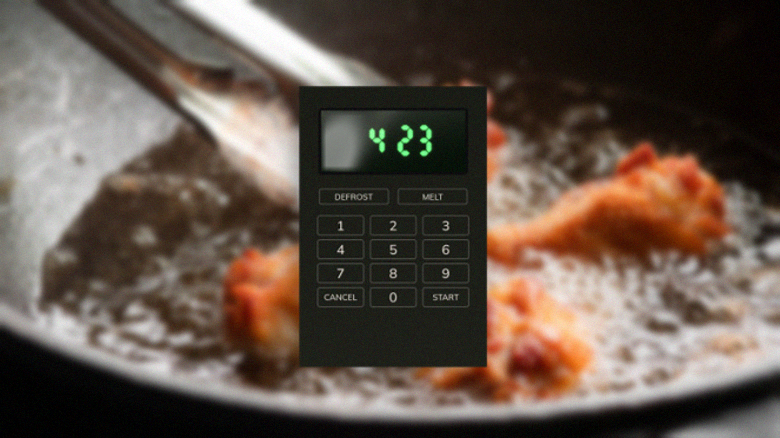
4:23
